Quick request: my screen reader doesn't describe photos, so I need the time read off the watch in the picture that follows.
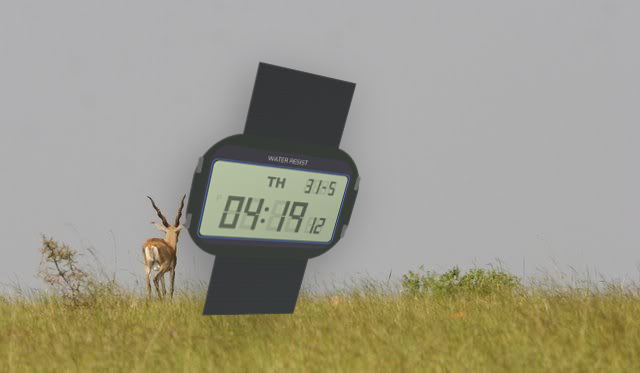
4:19:12
